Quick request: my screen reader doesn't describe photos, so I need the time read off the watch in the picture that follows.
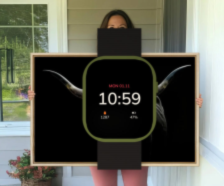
10:59
